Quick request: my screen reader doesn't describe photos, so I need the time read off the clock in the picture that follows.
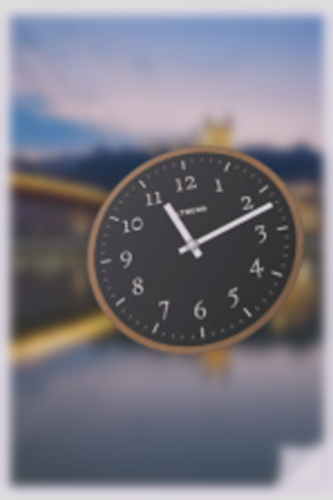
11:12
